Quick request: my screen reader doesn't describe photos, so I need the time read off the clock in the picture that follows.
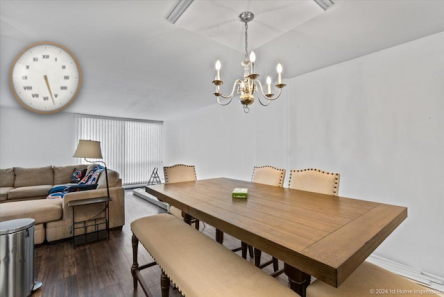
5:27
